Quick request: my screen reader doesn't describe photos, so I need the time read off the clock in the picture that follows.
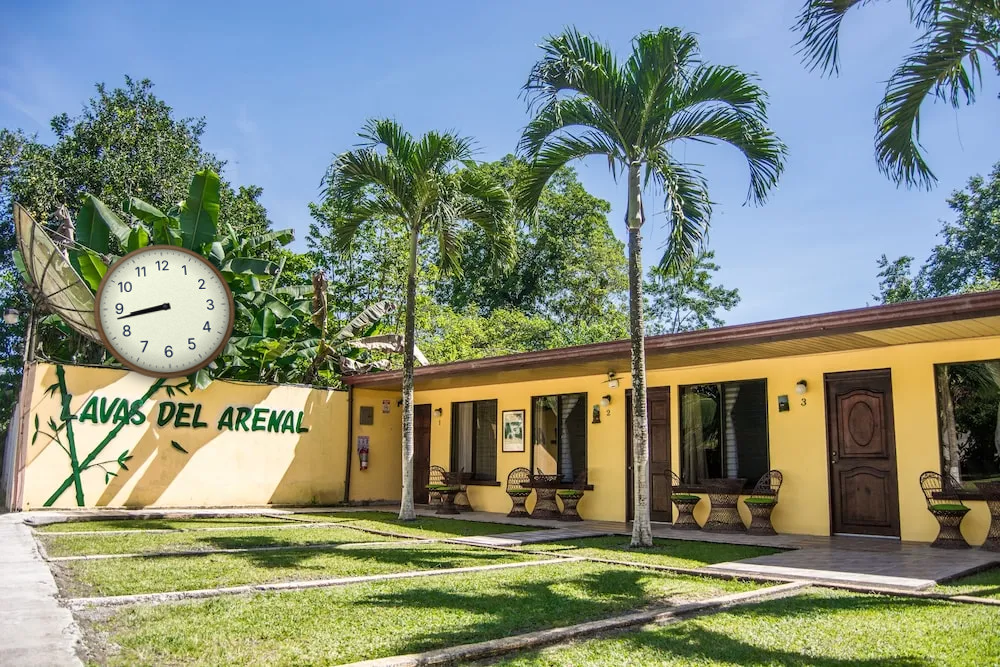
8:43
